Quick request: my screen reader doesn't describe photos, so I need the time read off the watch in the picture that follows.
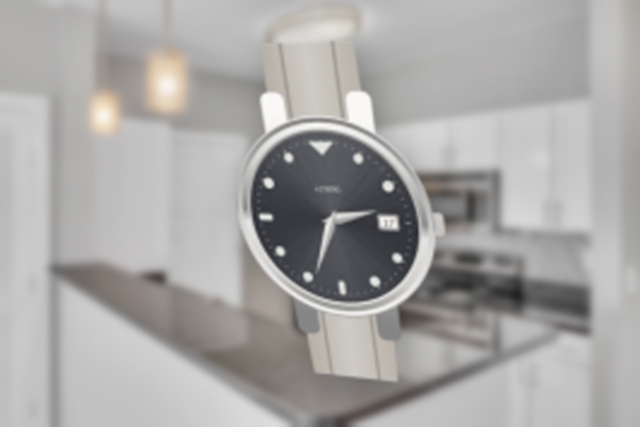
2:34
